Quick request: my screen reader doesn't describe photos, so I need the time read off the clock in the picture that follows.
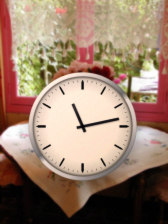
11:13
